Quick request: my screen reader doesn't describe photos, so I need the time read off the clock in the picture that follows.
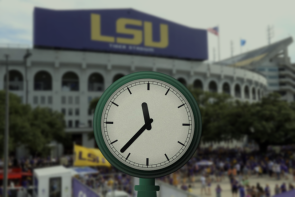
11:37
